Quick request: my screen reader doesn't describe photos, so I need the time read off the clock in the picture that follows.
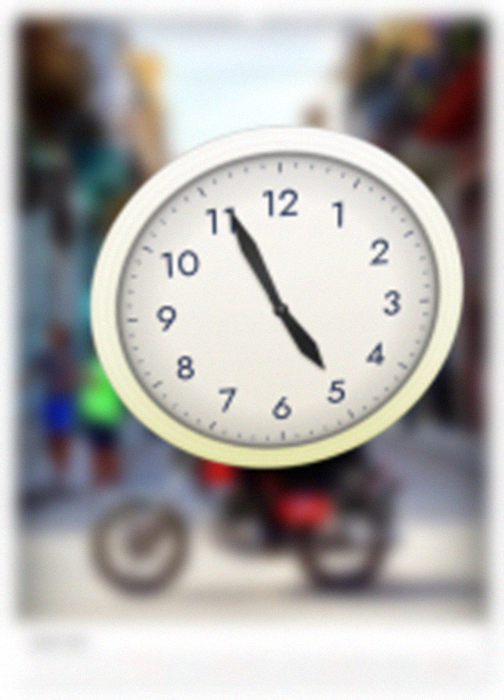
4:56
